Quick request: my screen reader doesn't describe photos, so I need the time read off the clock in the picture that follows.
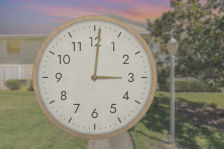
3:01
